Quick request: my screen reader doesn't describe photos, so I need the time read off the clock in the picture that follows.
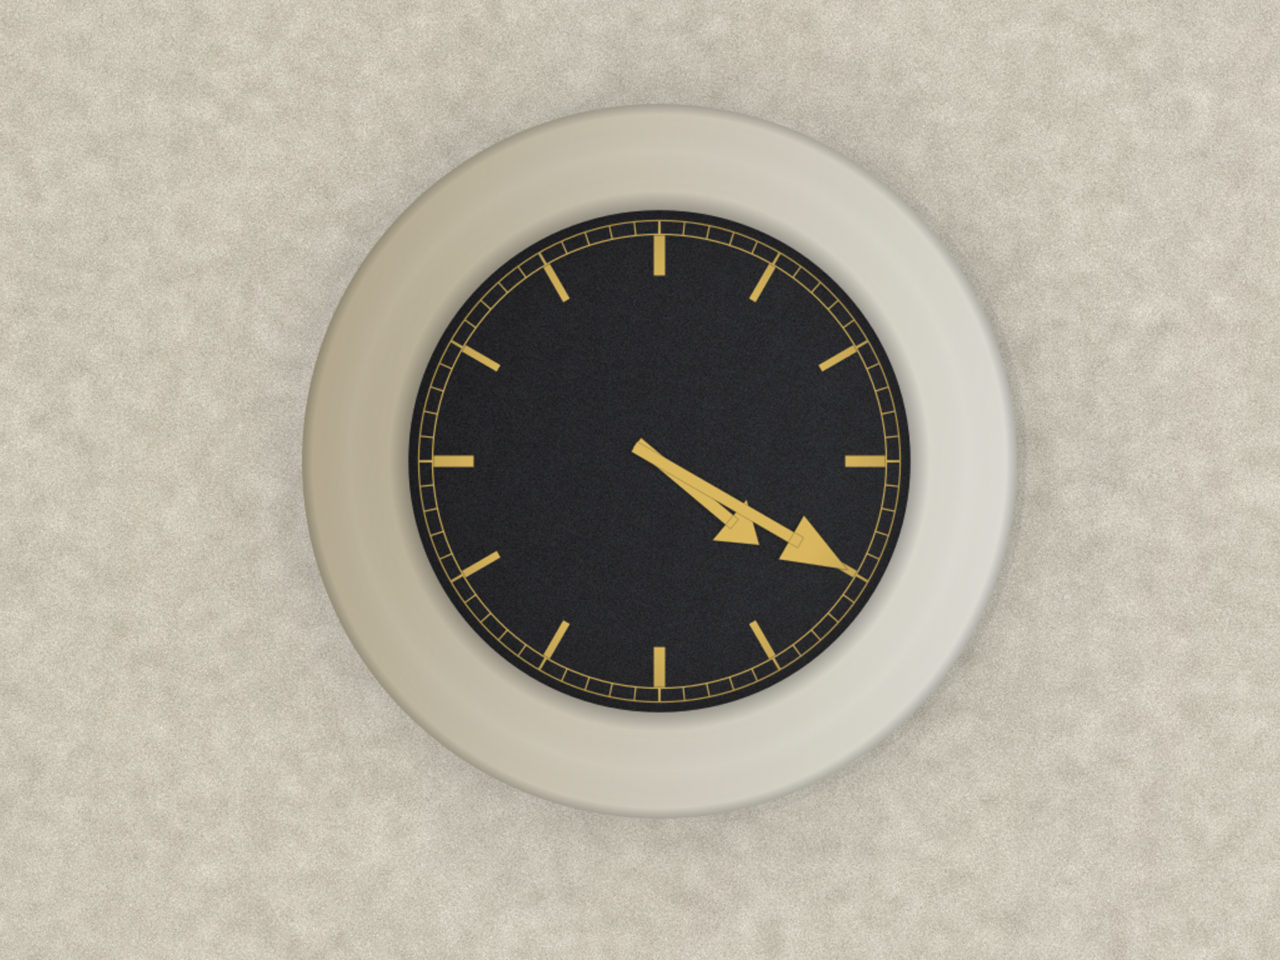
4:20
